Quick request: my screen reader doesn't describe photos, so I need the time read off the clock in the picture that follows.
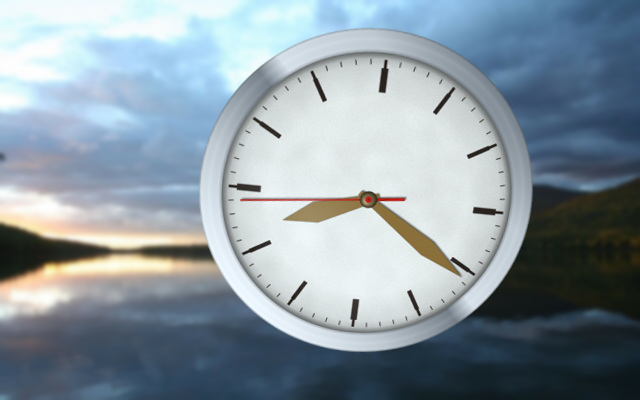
8:20:44
